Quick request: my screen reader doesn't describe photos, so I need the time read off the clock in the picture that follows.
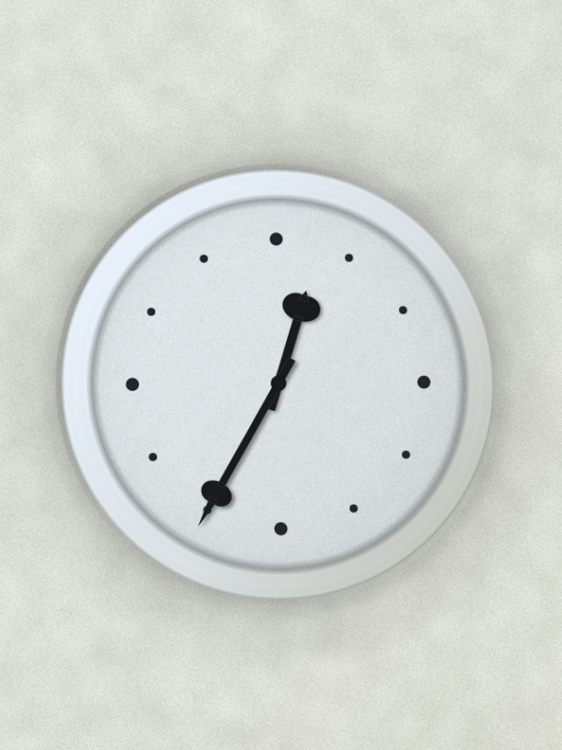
12:35
